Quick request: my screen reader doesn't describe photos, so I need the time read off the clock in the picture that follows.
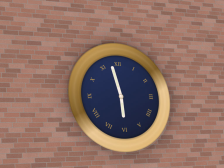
5:58
